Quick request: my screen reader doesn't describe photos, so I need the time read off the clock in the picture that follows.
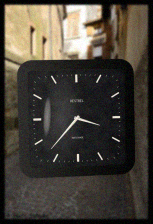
3:37
